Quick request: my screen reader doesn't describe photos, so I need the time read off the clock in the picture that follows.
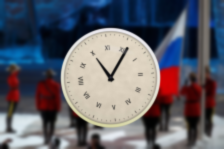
10:01
